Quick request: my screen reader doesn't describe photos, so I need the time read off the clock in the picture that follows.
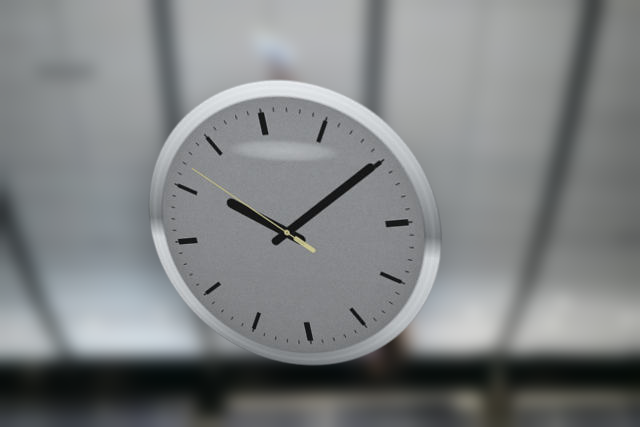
10:09:52
